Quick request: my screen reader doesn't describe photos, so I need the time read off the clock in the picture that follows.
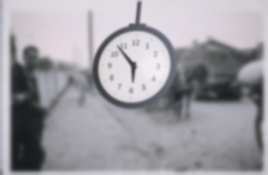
5:53
